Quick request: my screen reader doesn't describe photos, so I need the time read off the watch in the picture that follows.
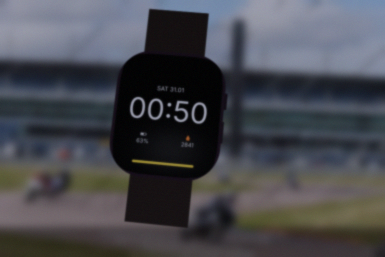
0:50
